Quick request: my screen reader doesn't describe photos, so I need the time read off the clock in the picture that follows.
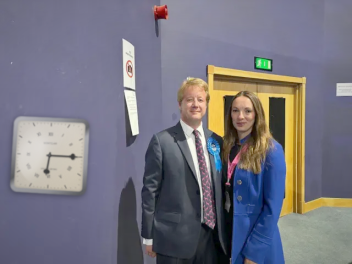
6:15
